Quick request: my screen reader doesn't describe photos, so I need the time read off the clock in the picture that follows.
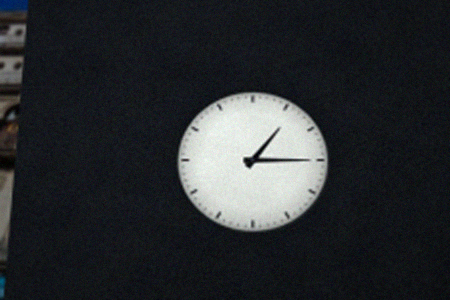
1:15
